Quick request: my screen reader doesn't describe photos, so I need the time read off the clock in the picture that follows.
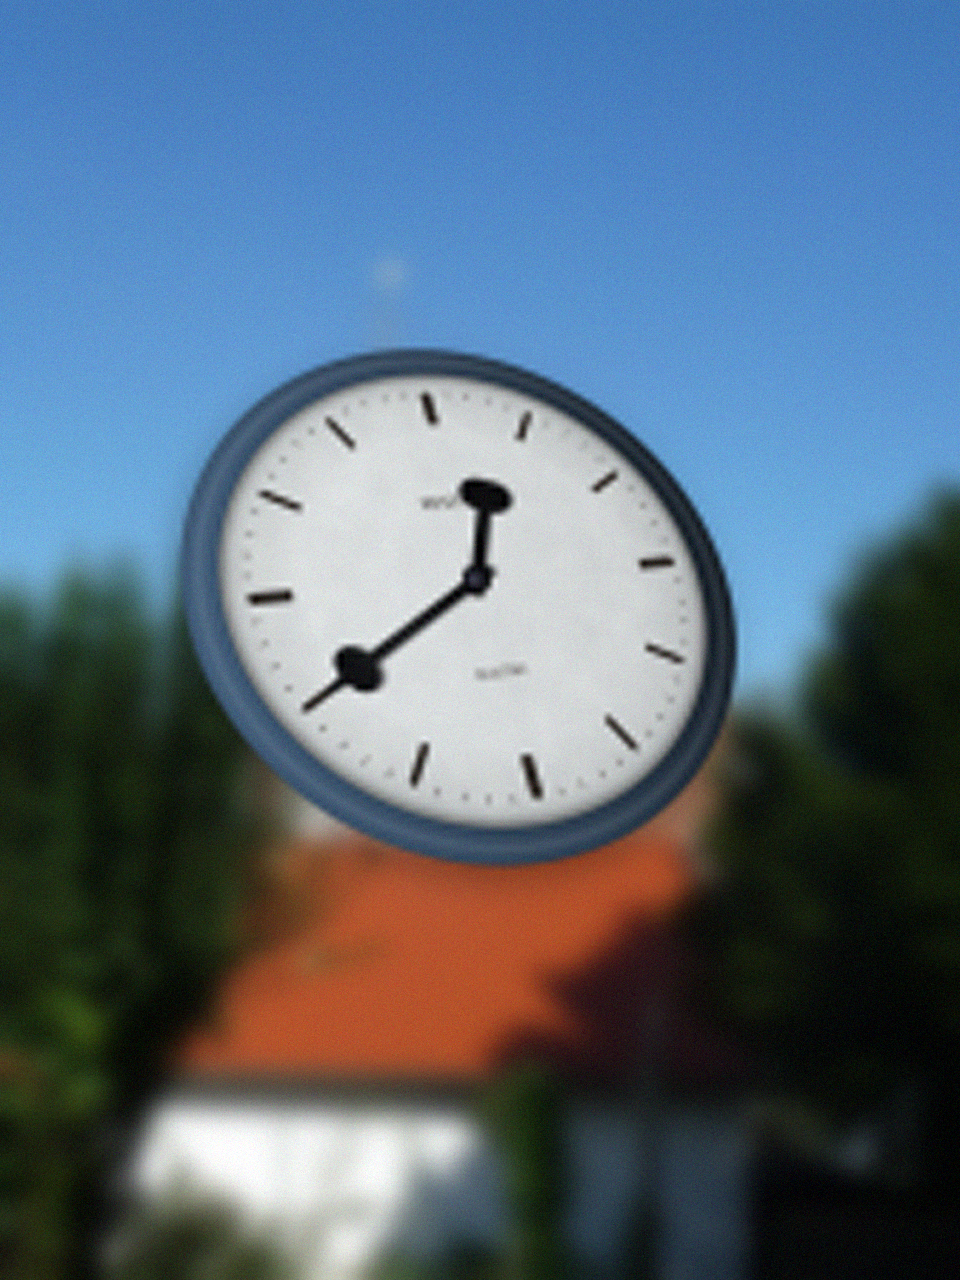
12:40
